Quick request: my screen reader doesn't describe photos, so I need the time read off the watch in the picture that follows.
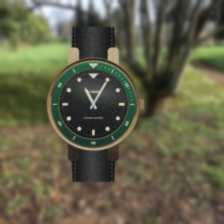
11:05
